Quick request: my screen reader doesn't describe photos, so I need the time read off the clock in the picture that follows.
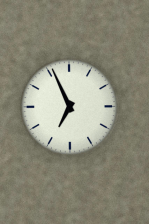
6:56
